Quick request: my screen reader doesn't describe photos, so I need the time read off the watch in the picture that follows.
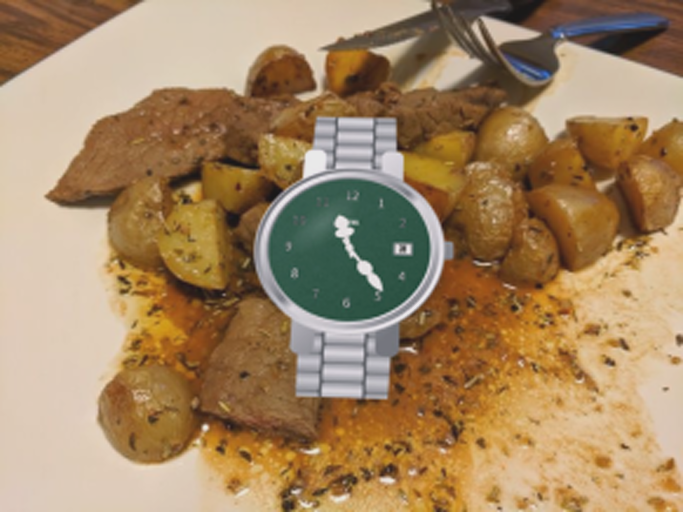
11:24
